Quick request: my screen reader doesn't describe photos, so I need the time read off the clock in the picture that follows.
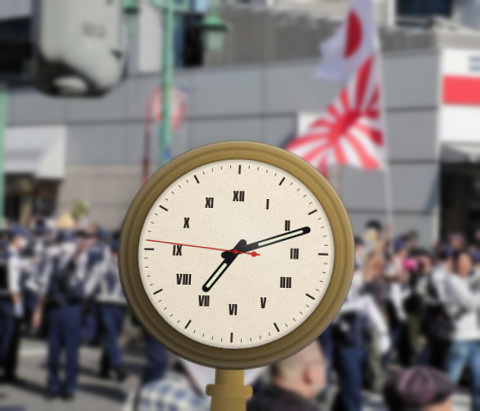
7:11:46
